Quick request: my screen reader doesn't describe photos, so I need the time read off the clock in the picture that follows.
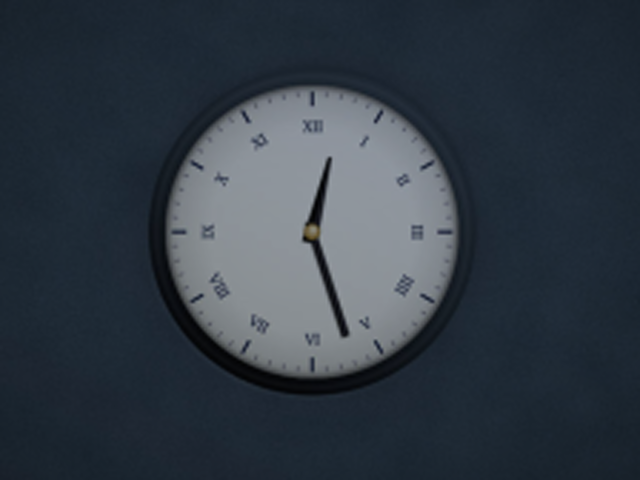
12:27
